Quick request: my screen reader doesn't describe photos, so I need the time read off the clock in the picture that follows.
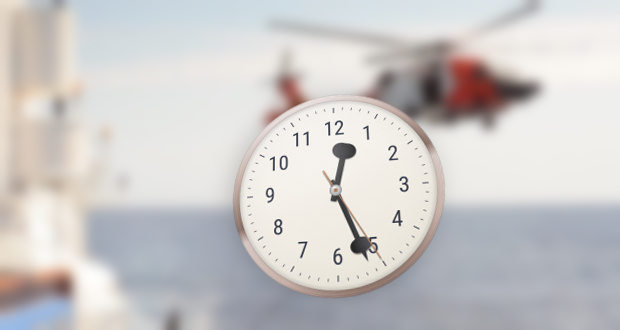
12:26:25
